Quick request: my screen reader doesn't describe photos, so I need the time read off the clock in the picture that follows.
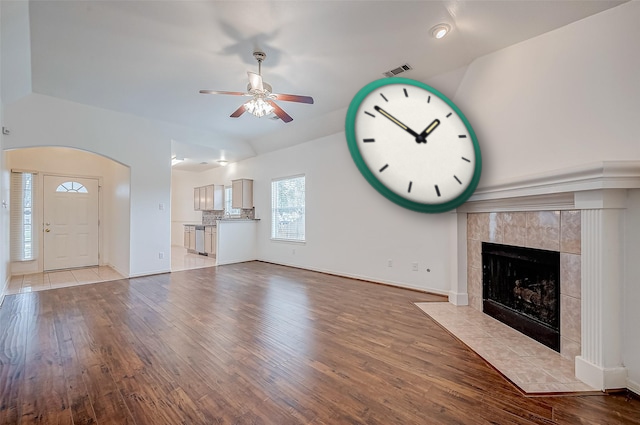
1:52
